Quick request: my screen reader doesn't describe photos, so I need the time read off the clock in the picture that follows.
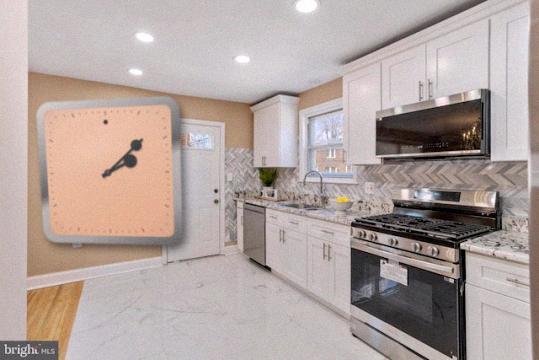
2:08
